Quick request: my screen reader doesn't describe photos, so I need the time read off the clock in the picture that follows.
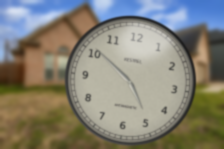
4:51
